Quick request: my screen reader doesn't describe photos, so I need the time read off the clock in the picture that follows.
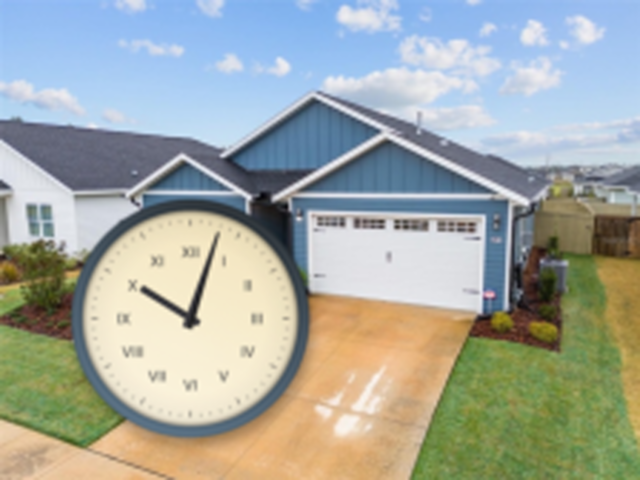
10:03
